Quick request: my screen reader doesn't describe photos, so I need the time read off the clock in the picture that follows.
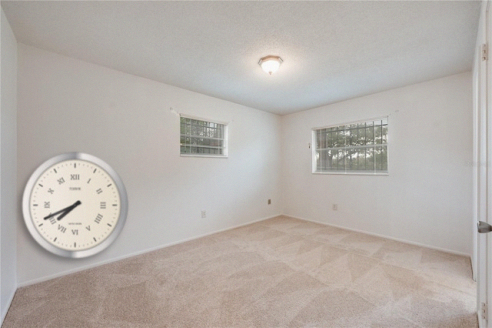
7:41
